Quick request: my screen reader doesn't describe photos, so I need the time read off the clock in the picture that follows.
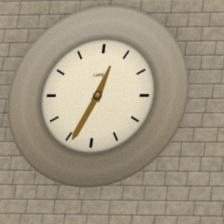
12:34
